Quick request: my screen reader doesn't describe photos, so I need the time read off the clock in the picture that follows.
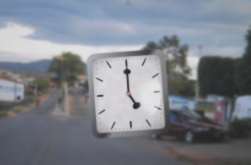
5:00
